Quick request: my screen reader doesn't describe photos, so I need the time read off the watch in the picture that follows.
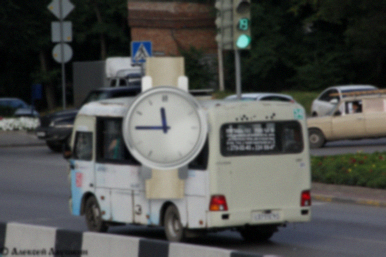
11:45
